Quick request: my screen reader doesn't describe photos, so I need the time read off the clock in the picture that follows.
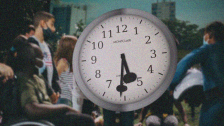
5:31
